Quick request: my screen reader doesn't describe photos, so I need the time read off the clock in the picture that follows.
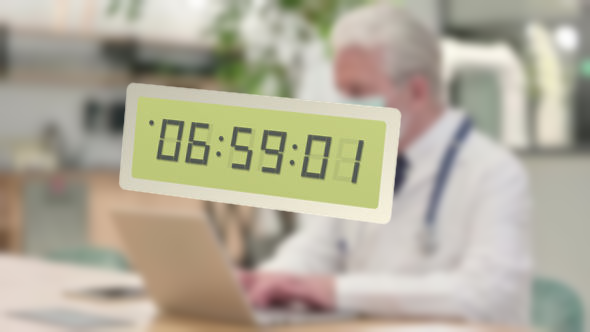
6:59:01
